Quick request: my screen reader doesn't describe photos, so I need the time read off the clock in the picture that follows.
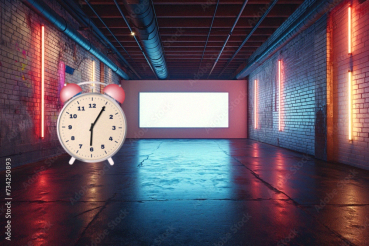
6:05
